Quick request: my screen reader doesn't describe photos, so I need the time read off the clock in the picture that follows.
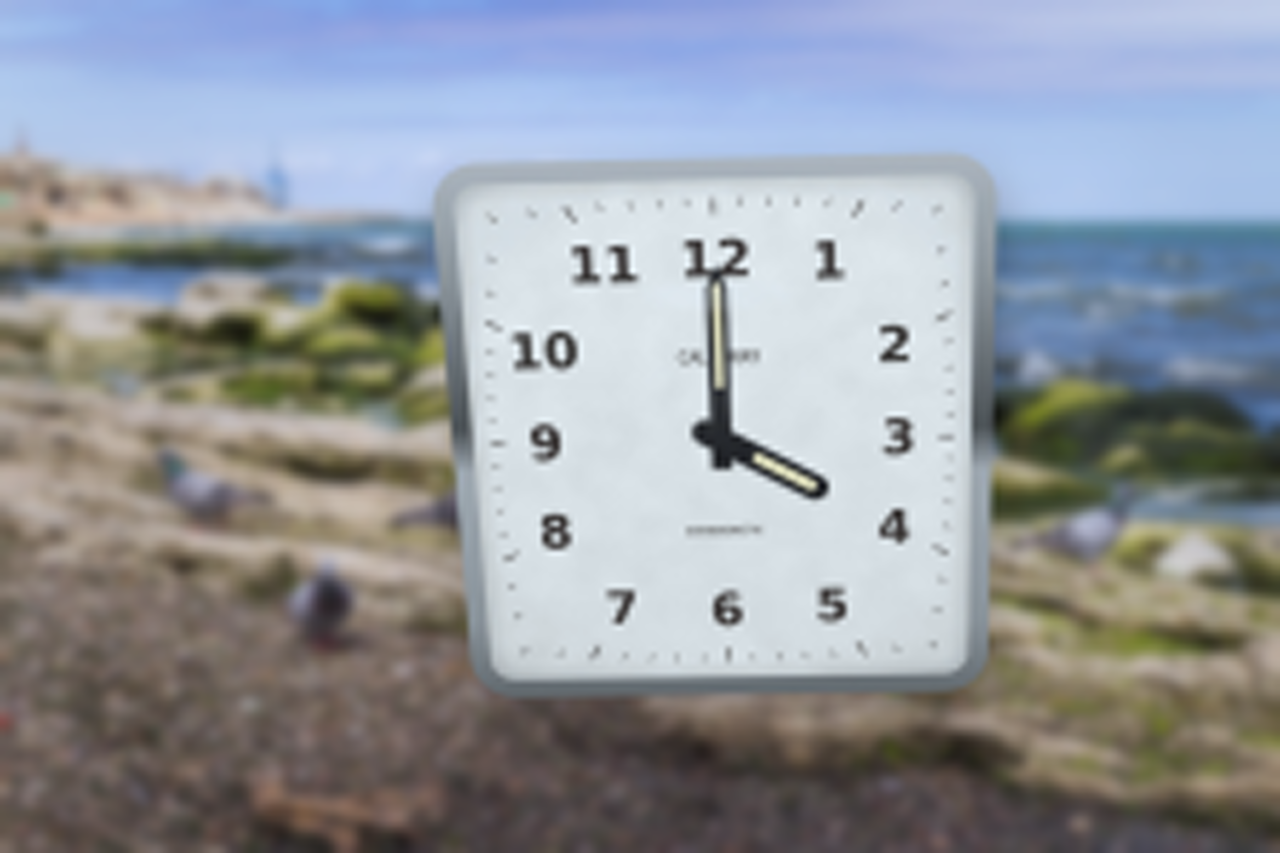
4:00
